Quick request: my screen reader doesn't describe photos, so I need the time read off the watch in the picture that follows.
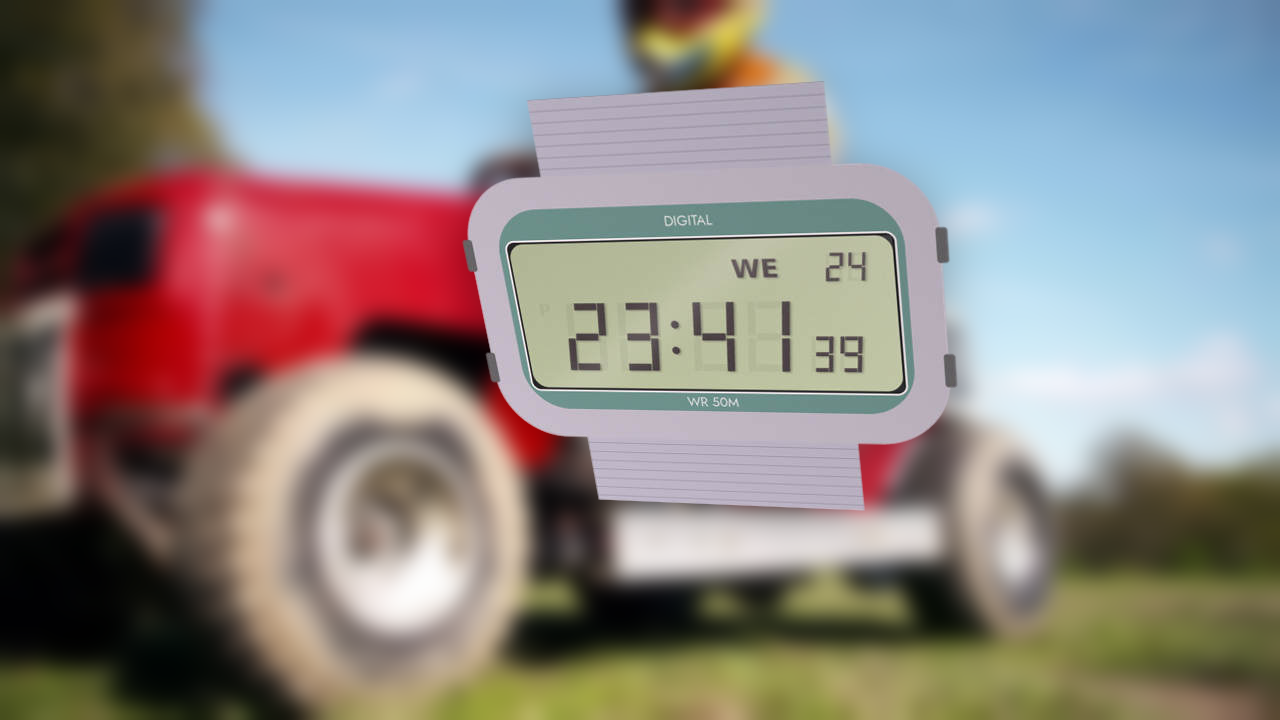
23:41:39
